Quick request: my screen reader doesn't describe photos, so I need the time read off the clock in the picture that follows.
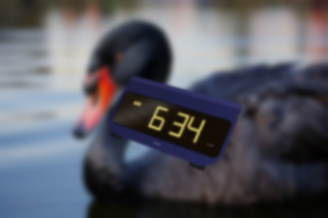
6:34
